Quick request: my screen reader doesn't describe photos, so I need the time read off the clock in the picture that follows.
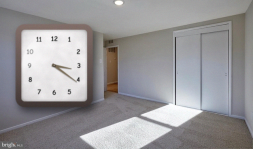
3:21
